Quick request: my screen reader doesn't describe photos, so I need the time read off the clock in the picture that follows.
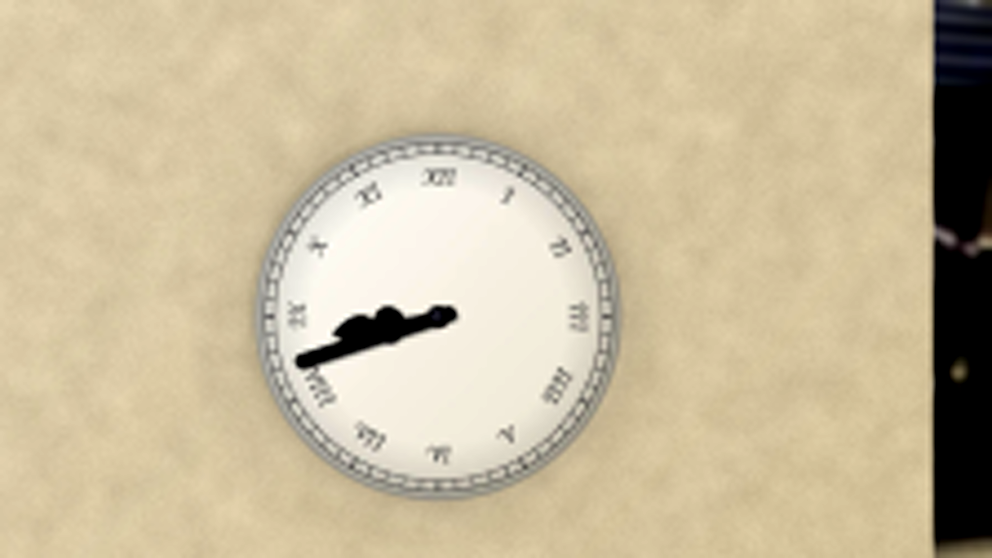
8:42
